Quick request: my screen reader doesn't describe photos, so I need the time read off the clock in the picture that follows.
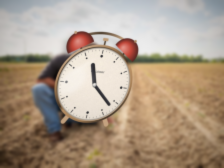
11:22
